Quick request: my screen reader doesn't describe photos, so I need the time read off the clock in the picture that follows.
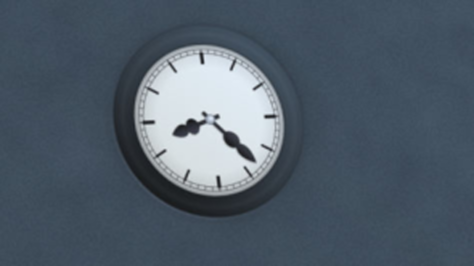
8:23
